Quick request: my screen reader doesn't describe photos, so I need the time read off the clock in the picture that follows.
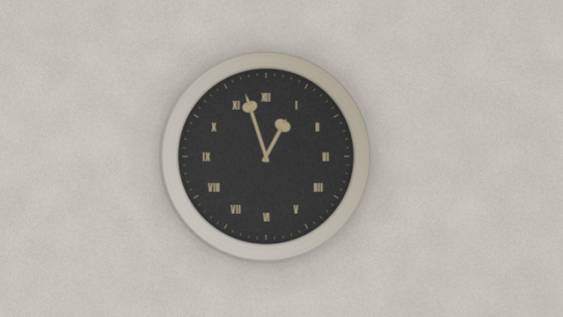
12:57
